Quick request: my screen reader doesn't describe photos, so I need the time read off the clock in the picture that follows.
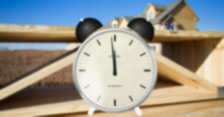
11:59
